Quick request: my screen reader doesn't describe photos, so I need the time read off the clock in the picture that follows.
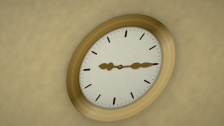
9:15
